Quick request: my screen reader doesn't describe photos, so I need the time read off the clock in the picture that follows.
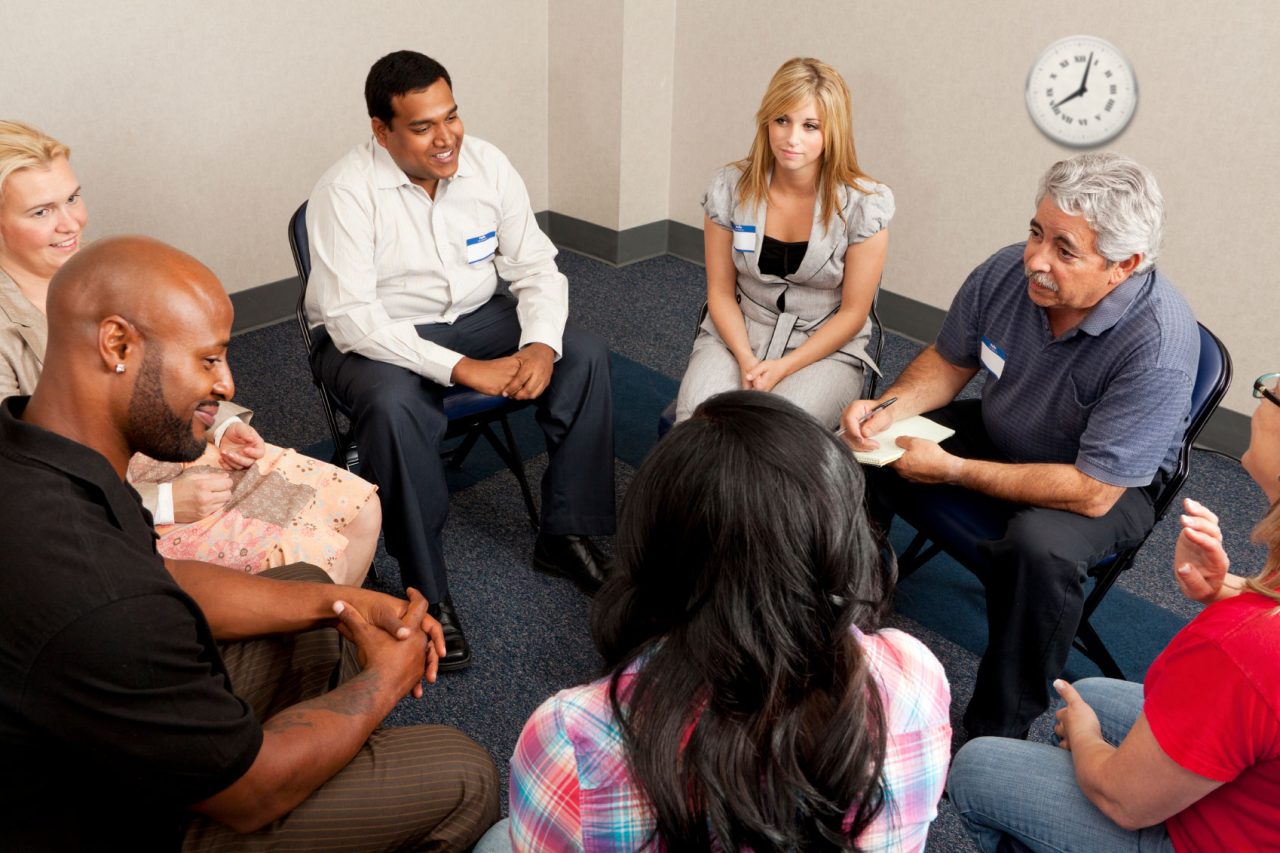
8:03
